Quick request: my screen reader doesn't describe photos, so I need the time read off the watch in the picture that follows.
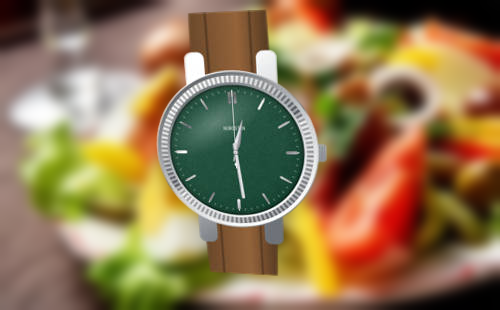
12:29:00
